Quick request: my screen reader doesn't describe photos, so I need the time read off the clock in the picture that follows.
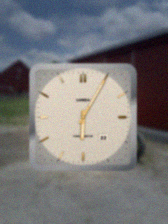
6:05
